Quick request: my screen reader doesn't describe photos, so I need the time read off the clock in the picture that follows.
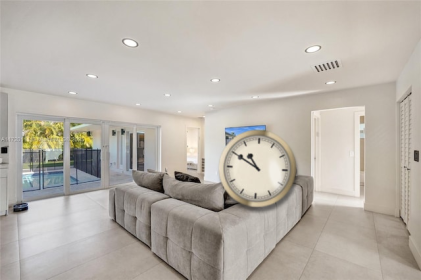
10:50
